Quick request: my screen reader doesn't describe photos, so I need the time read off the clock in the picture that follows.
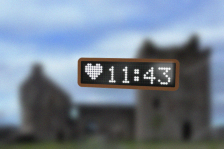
11:43
